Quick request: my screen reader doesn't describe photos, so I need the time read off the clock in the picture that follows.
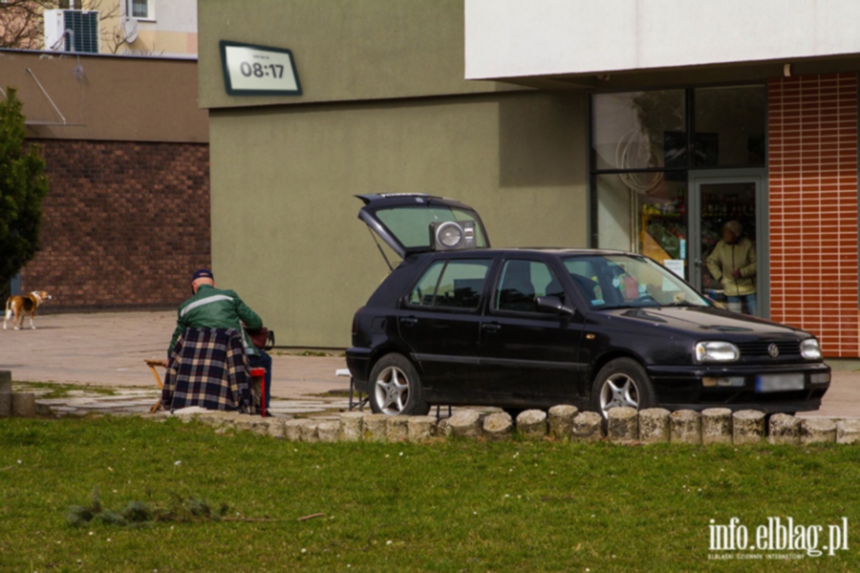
8:17
